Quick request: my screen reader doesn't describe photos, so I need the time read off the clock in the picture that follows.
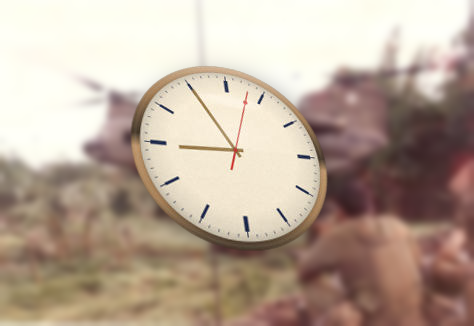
8:55:03
